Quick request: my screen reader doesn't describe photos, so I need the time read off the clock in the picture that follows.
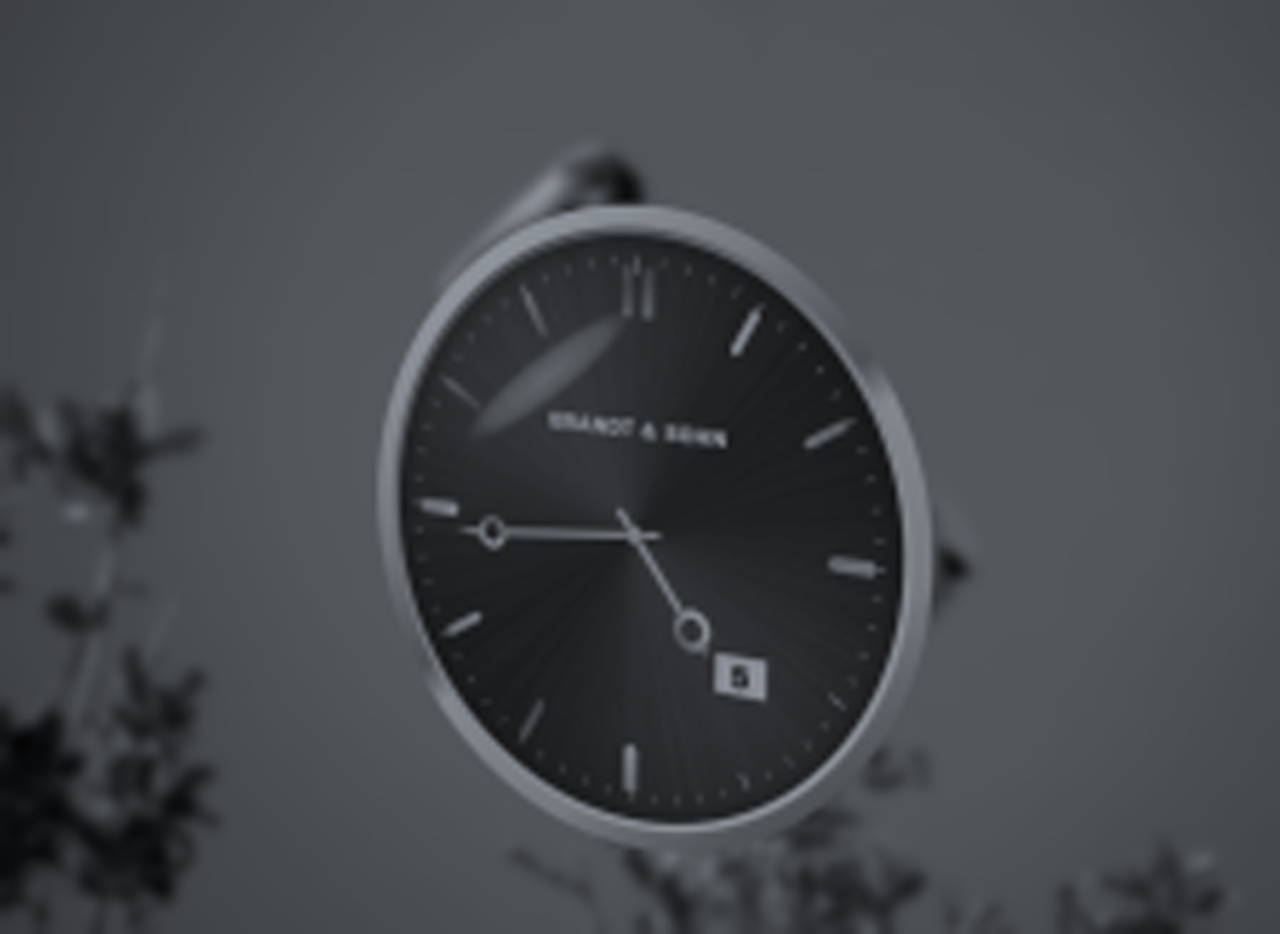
4:44
